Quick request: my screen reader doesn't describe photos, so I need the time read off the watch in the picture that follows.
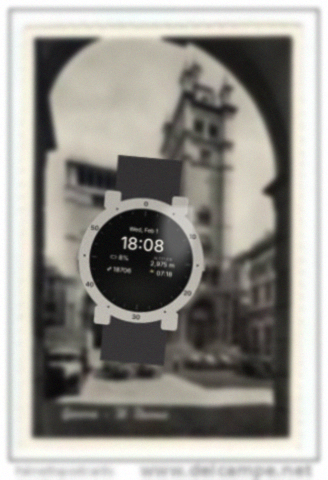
18:08
